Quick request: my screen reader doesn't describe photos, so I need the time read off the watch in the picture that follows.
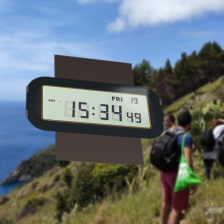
15:34:49
